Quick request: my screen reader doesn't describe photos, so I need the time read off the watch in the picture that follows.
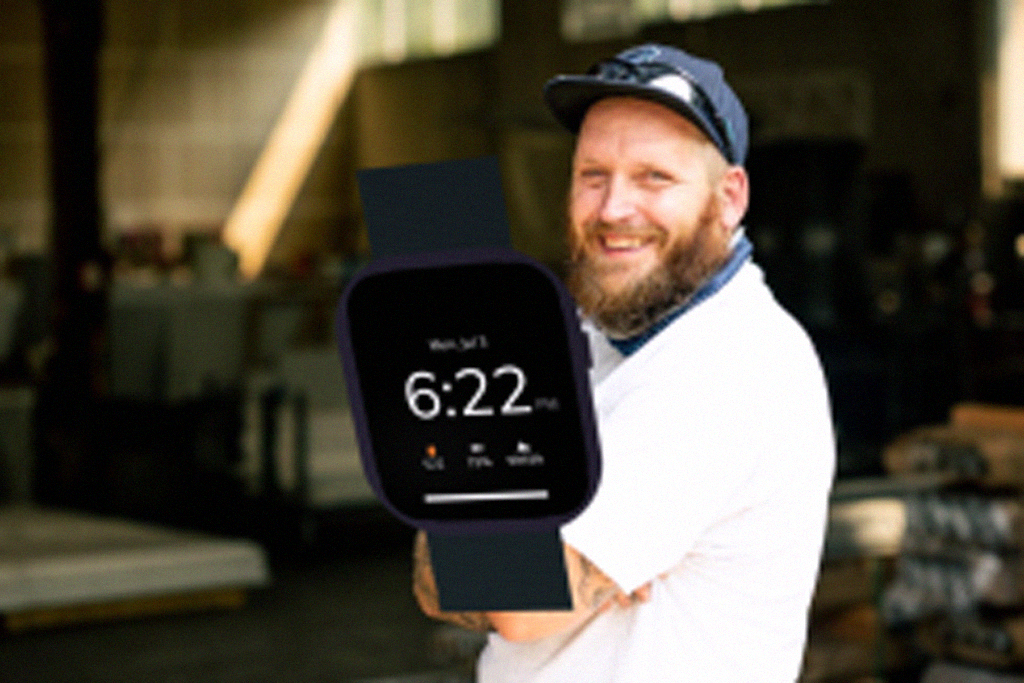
6:22
